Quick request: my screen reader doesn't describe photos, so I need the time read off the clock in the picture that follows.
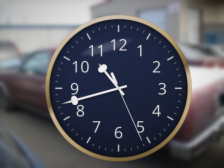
10:42:26
